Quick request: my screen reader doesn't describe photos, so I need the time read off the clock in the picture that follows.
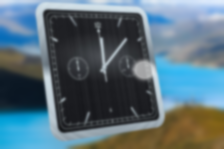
12:08
